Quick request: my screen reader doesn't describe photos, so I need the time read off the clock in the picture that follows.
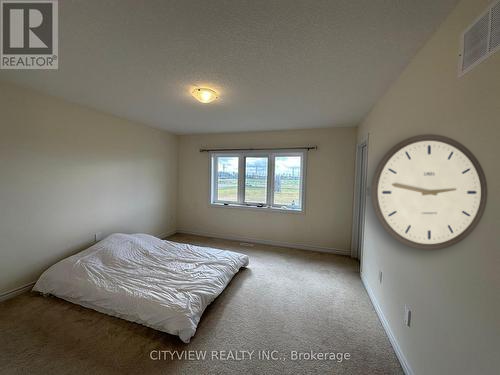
2:47
